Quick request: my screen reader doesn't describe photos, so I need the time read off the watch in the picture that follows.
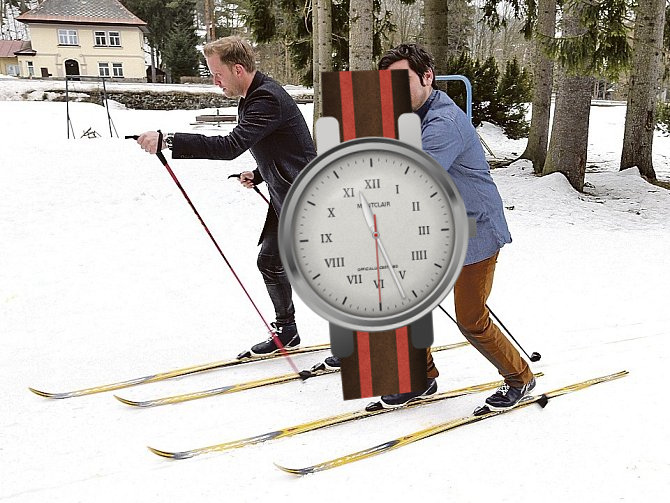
11:26:30
